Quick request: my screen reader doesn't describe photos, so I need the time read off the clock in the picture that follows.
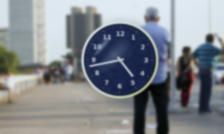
4:43
